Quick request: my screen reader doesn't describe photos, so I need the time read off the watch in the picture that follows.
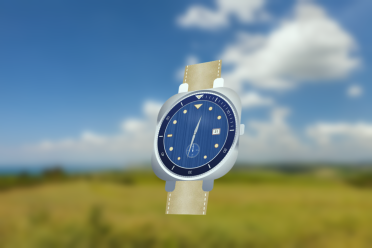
12:32
